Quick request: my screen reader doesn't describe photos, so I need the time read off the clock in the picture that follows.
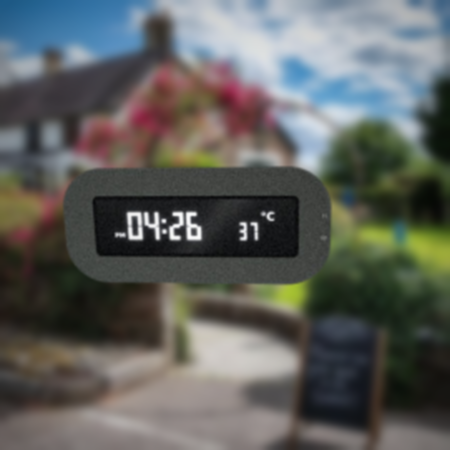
4:26
